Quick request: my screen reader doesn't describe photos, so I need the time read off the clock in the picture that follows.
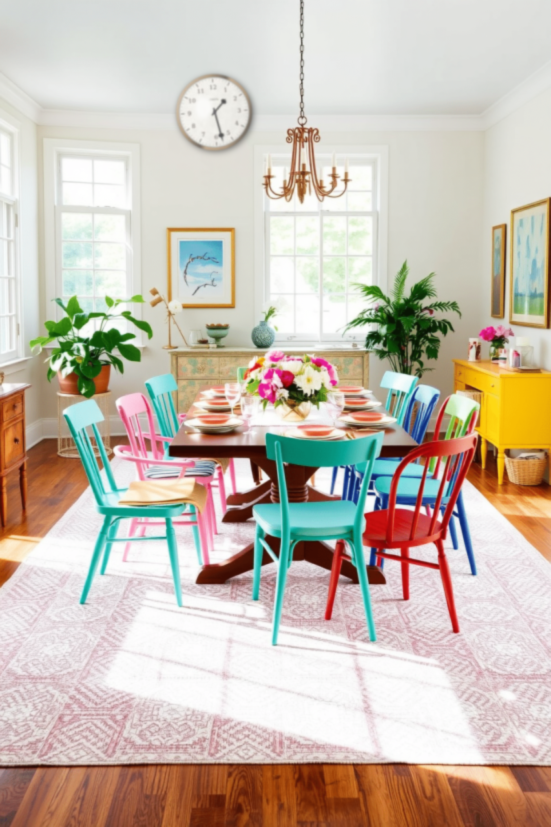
1:28
